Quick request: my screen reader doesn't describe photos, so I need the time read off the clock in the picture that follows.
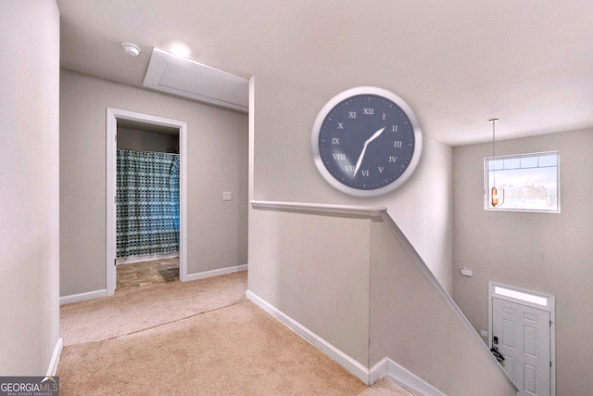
1:33
